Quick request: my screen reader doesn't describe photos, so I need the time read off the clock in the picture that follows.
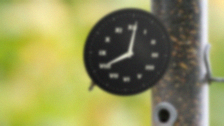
8:01
